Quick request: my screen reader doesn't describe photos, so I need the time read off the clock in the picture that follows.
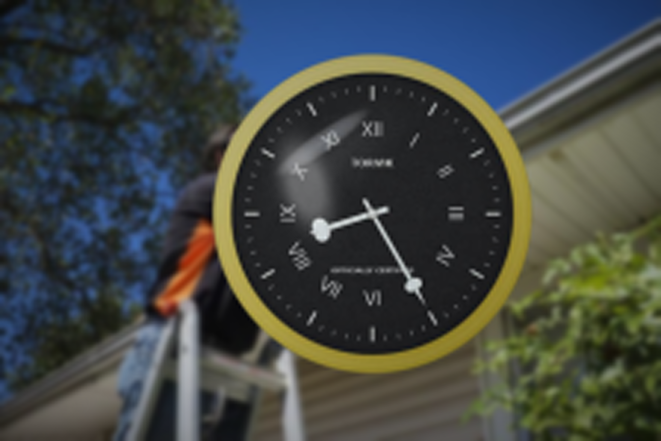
8:25
